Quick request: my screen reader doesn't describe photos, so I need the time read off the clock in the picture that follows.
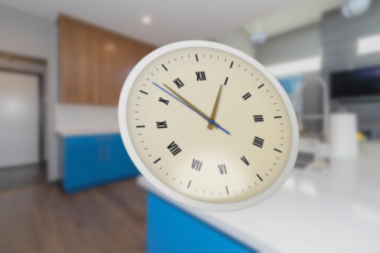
12:52:52
